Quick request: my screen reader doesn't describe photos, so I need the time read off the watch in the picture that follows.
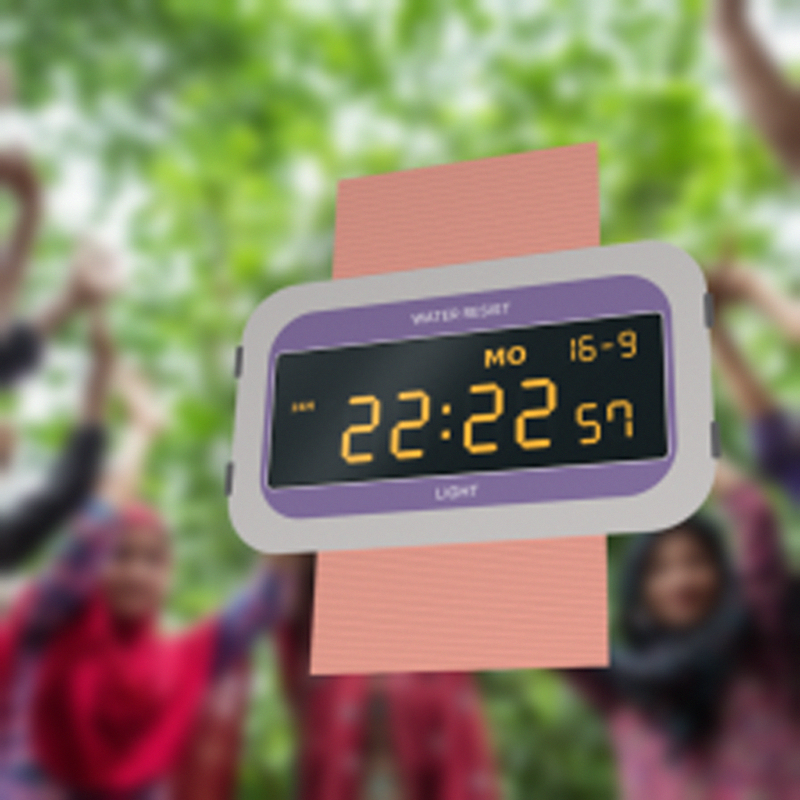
22:22:57
